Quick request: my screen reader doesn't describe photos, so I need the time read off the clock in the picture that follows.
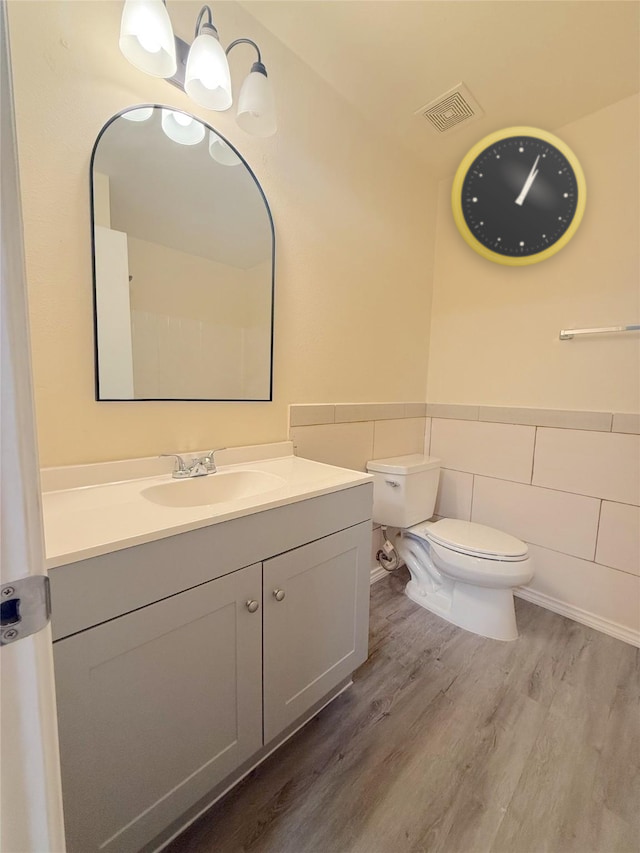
1:04
